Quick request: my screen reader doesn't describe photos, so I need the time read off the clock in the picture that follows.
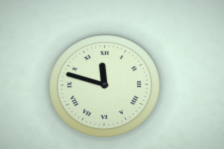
11:48
